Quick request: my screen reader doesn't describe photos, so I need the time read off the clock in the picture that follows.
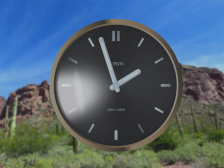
1:57
